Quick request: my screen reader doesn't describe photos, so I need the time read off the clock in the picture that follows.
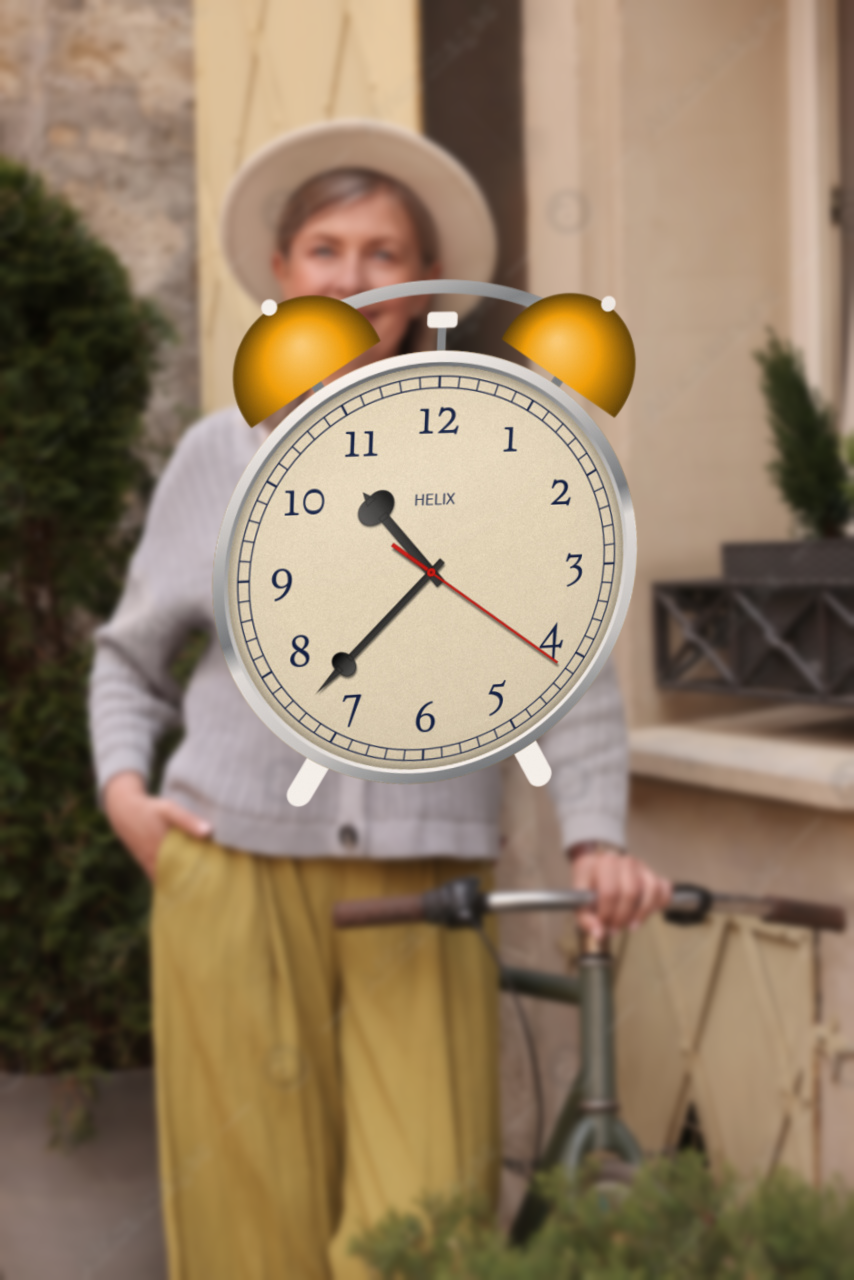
10:37:21
